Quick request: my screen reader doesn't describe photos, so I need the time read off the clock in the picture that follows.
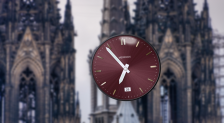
6:54
